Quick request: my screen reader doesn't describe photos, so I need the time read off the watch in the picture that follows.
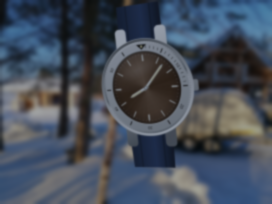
8:07
